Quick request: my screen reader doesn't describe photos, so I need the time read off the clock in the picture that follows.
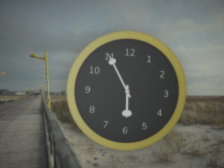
5:55
